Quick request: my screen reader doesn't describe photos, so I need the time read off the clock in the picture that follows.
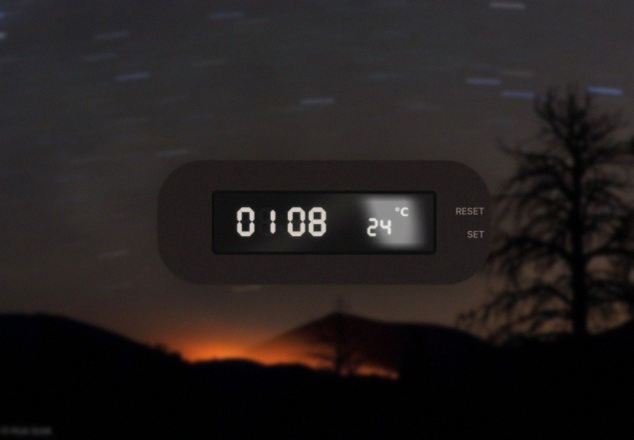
1:08
